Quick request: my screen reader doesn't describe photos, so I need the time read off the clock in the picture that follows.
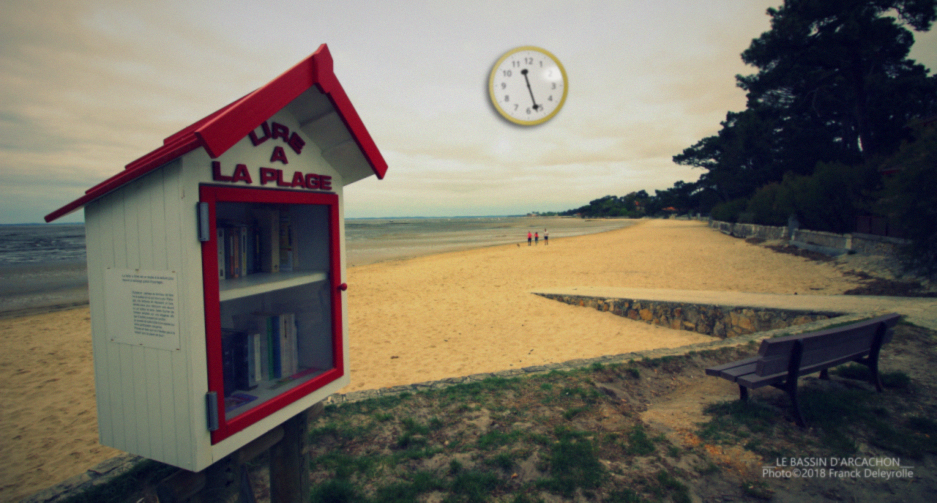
11:27
